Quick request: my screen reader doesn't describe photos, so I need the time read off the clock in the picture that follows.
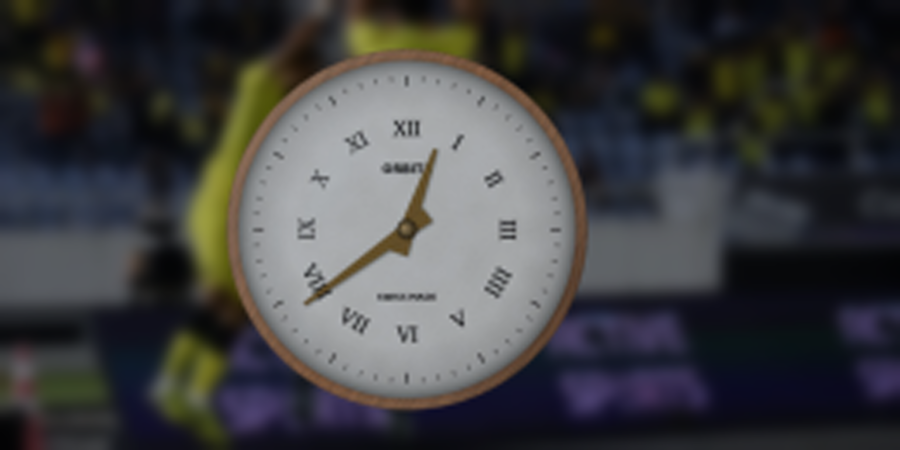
12:39
